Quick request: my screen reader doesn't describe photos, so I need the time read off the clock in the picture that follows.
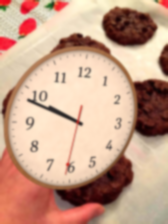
9:48:31
